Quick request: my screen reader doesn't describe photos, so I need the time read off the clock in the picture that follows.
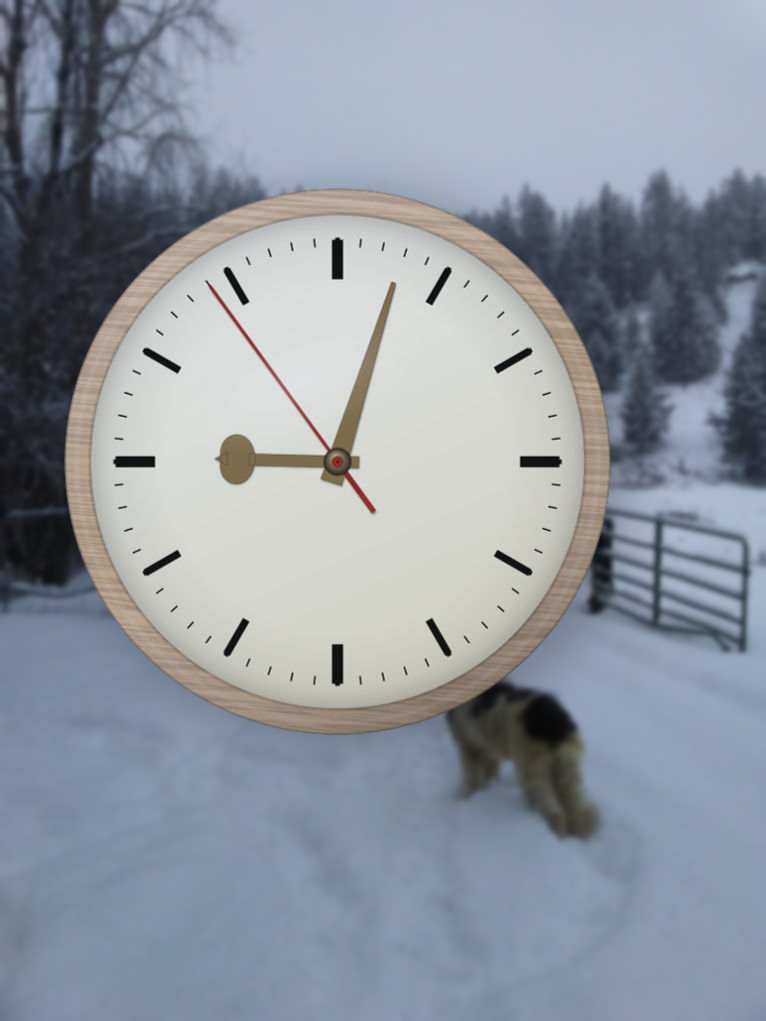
9:02:54
